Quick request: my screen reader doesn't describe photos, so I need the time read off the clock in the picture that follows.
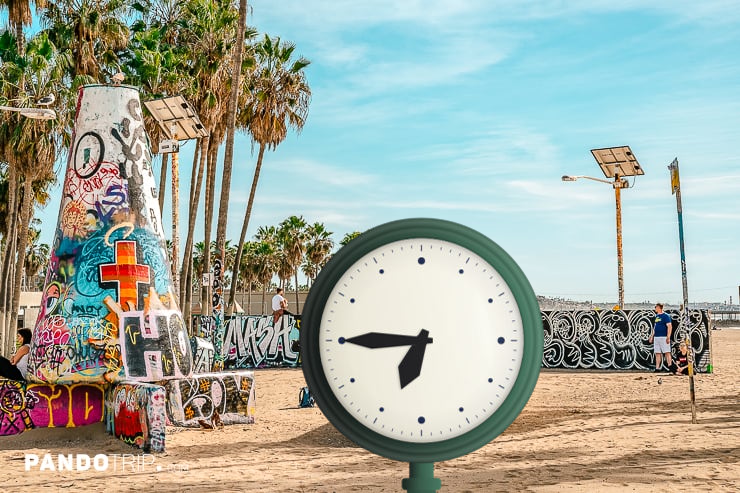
6:45
